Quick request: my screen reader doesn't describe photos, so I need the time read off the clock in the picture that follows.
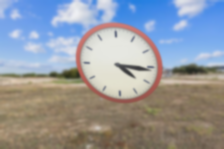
4:16
